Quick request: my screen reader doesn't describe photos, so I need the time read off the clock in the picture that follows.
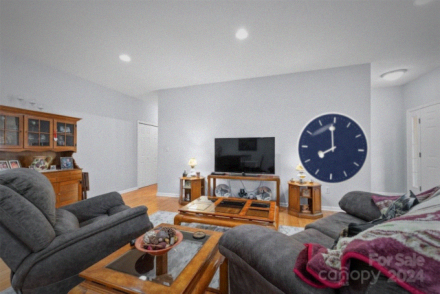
7:59
